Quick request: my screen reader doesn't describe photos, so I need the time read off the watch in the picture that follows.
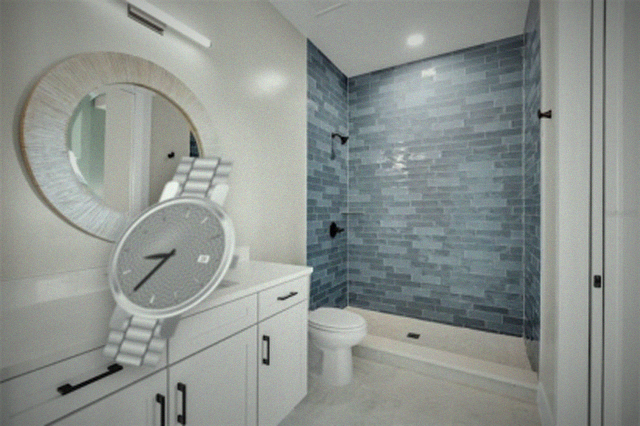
8:35
